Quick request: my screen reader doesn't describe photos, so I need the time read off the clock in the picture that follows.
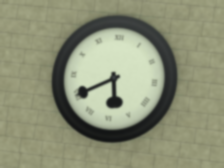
5:40
